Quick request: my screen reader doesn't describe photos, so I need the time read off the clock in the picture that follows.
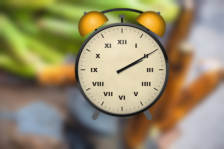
2:10
